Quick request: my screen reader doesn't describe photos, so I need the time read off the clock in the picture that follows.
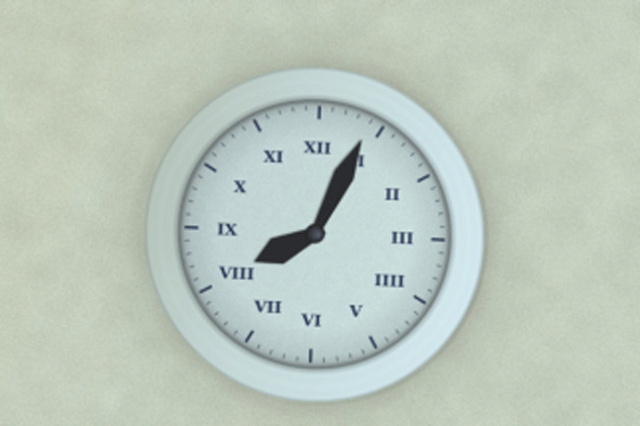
8:04
